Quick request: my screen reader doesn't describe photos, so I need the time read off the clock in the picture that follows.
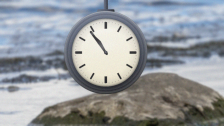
10:54
